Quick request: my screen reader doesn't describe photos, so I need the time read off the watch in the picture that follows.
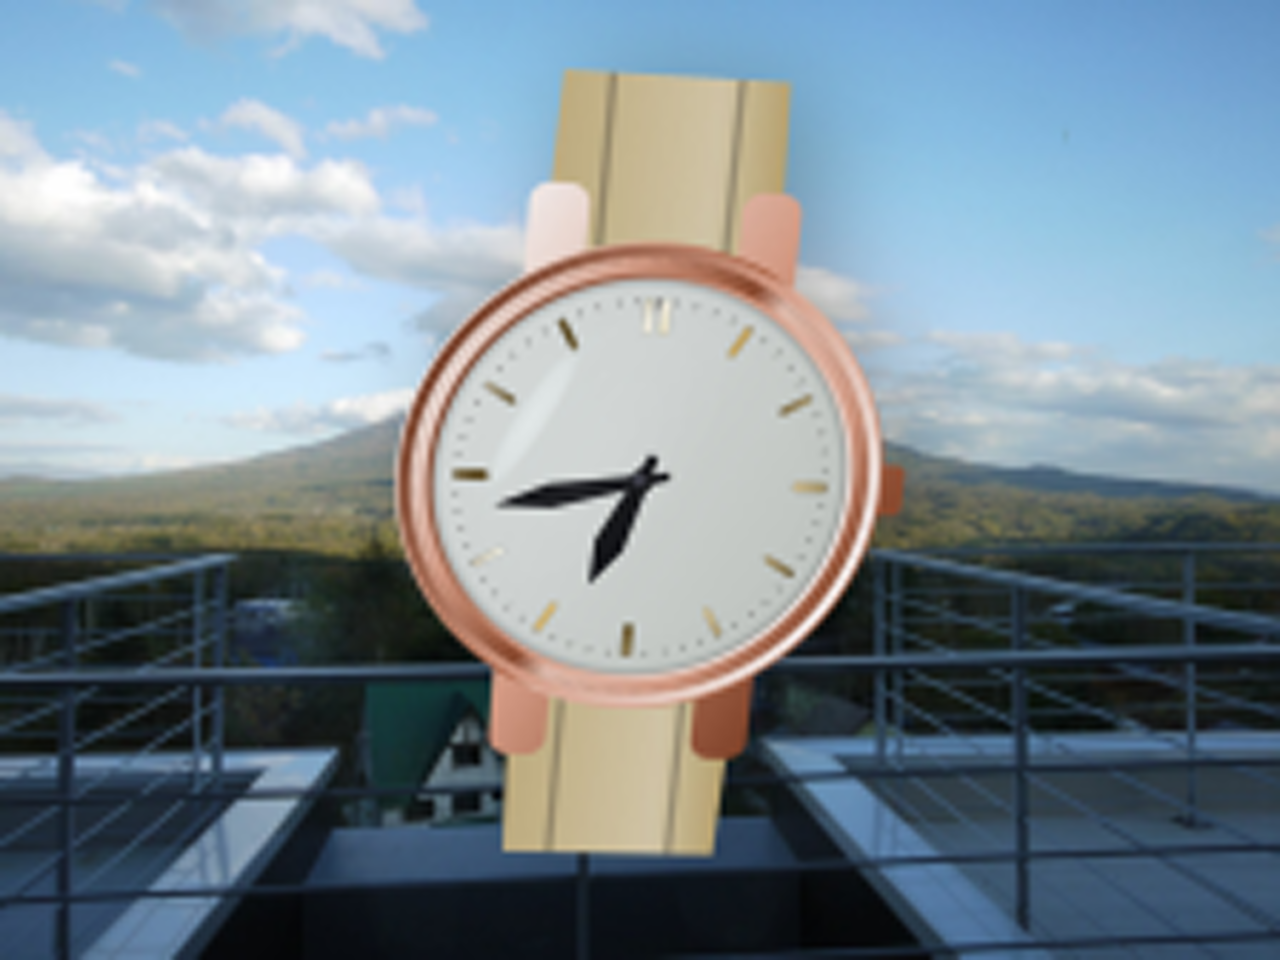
6:43
